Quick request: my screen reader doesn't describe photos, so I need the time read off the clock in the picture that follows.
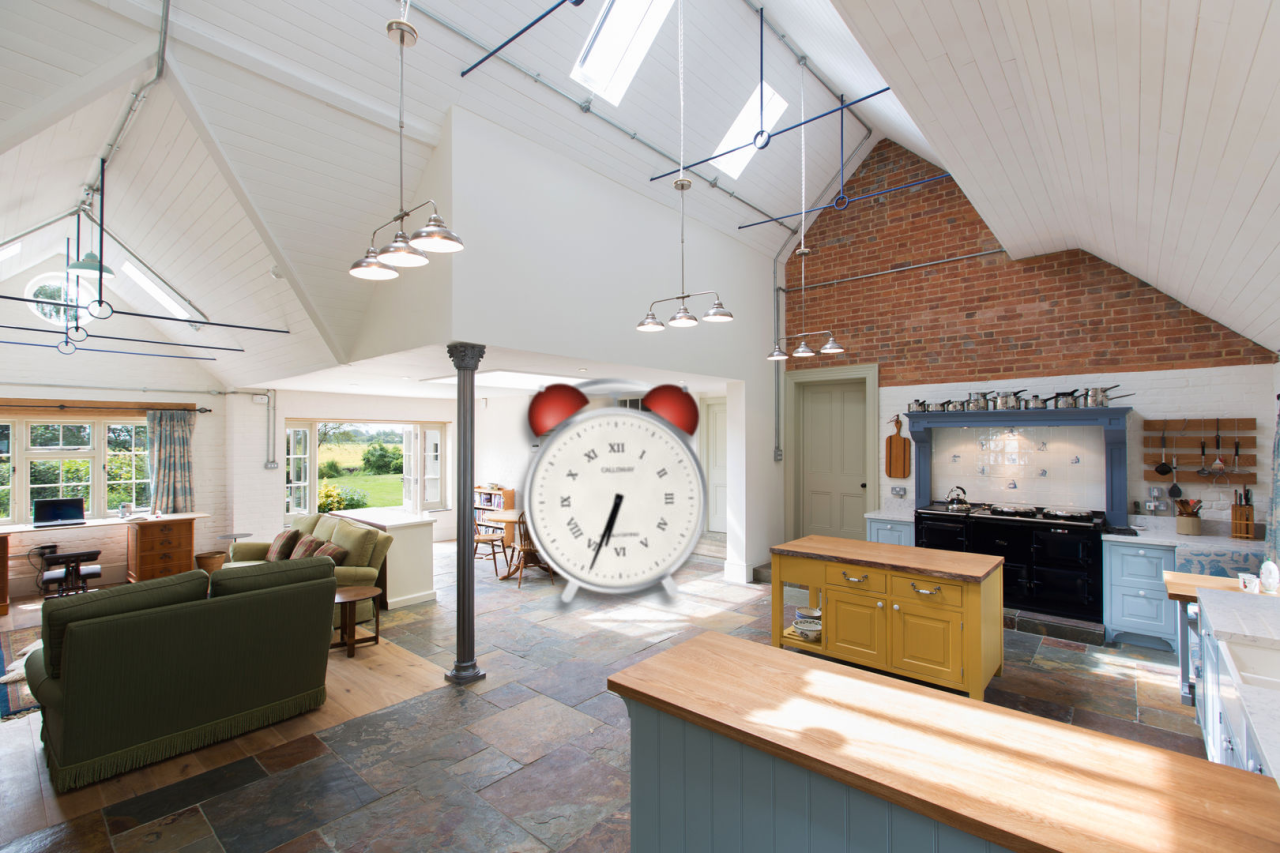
6:34
